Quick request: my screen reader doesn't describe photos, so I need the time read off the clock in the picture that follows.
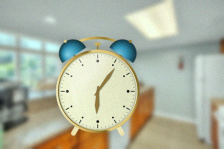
6:06
